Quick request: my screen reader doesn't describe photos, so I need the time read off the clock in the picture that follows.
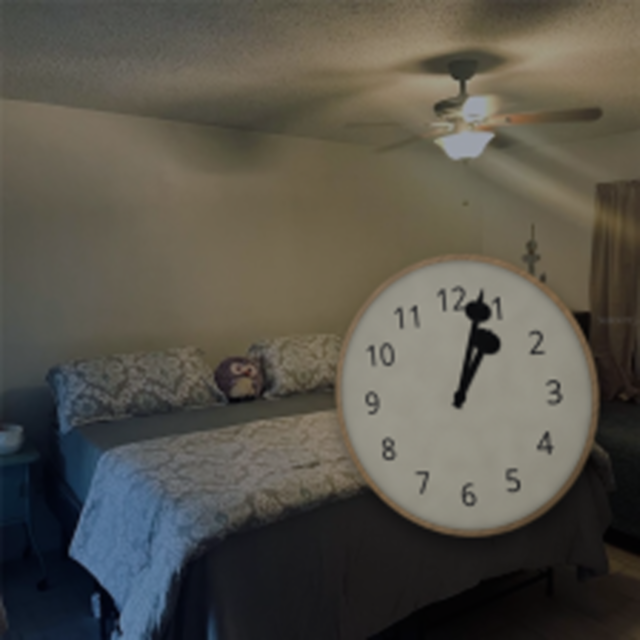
1:03
